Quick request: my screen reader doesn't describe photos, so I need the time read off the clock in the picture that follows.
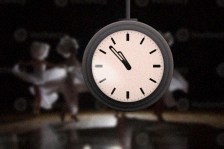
10:53
